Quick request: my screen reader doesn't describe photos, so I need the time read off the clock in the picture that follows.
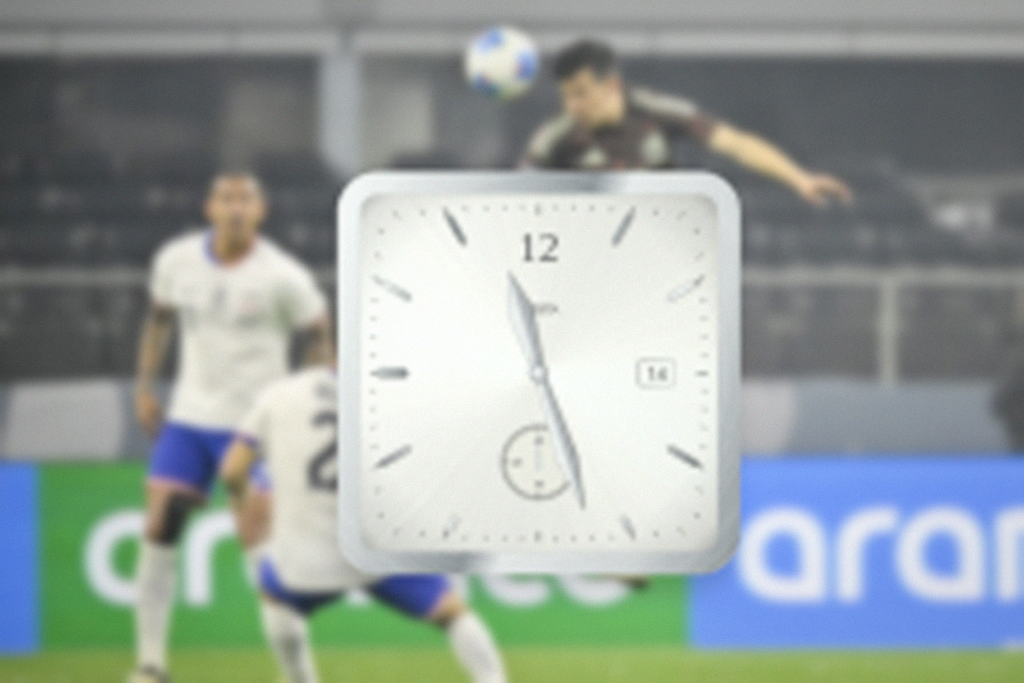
11:27
